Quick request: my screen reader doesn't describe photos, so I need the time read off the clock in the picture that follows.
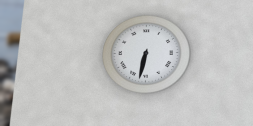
6:32
